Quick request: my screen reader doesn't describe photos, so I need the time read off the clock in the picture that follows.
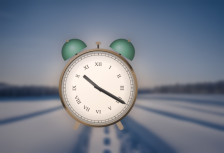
10:20
